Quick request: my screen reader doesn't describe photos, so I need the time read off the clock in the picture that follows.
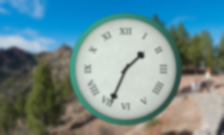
1:34
